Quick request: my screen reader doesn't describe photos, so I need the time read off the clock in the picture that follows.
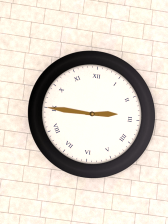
2:45
